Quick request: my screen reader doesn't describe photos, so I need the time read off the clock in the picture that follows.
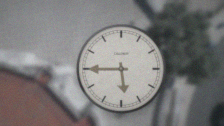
5:45
